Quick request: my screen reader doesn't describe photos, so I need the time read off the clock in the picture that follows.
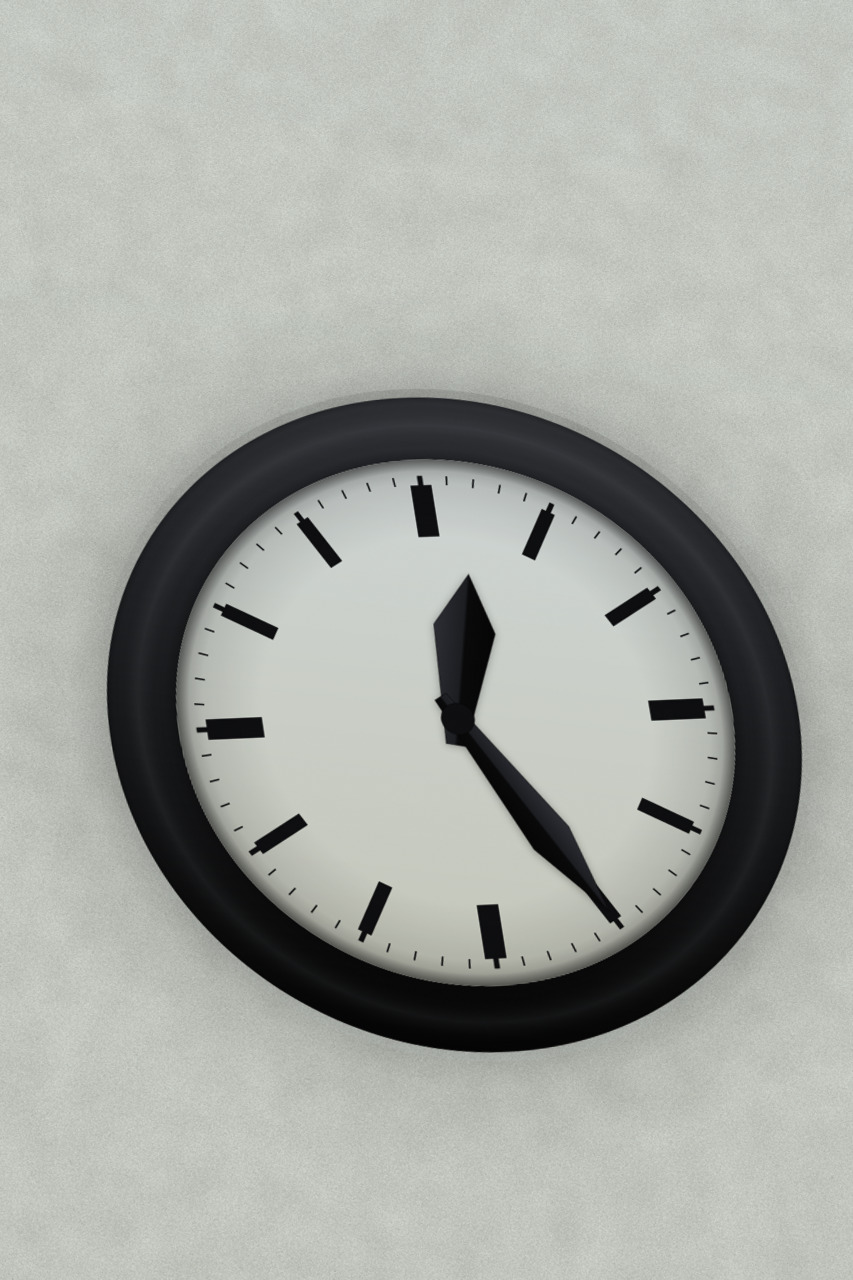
12:25
